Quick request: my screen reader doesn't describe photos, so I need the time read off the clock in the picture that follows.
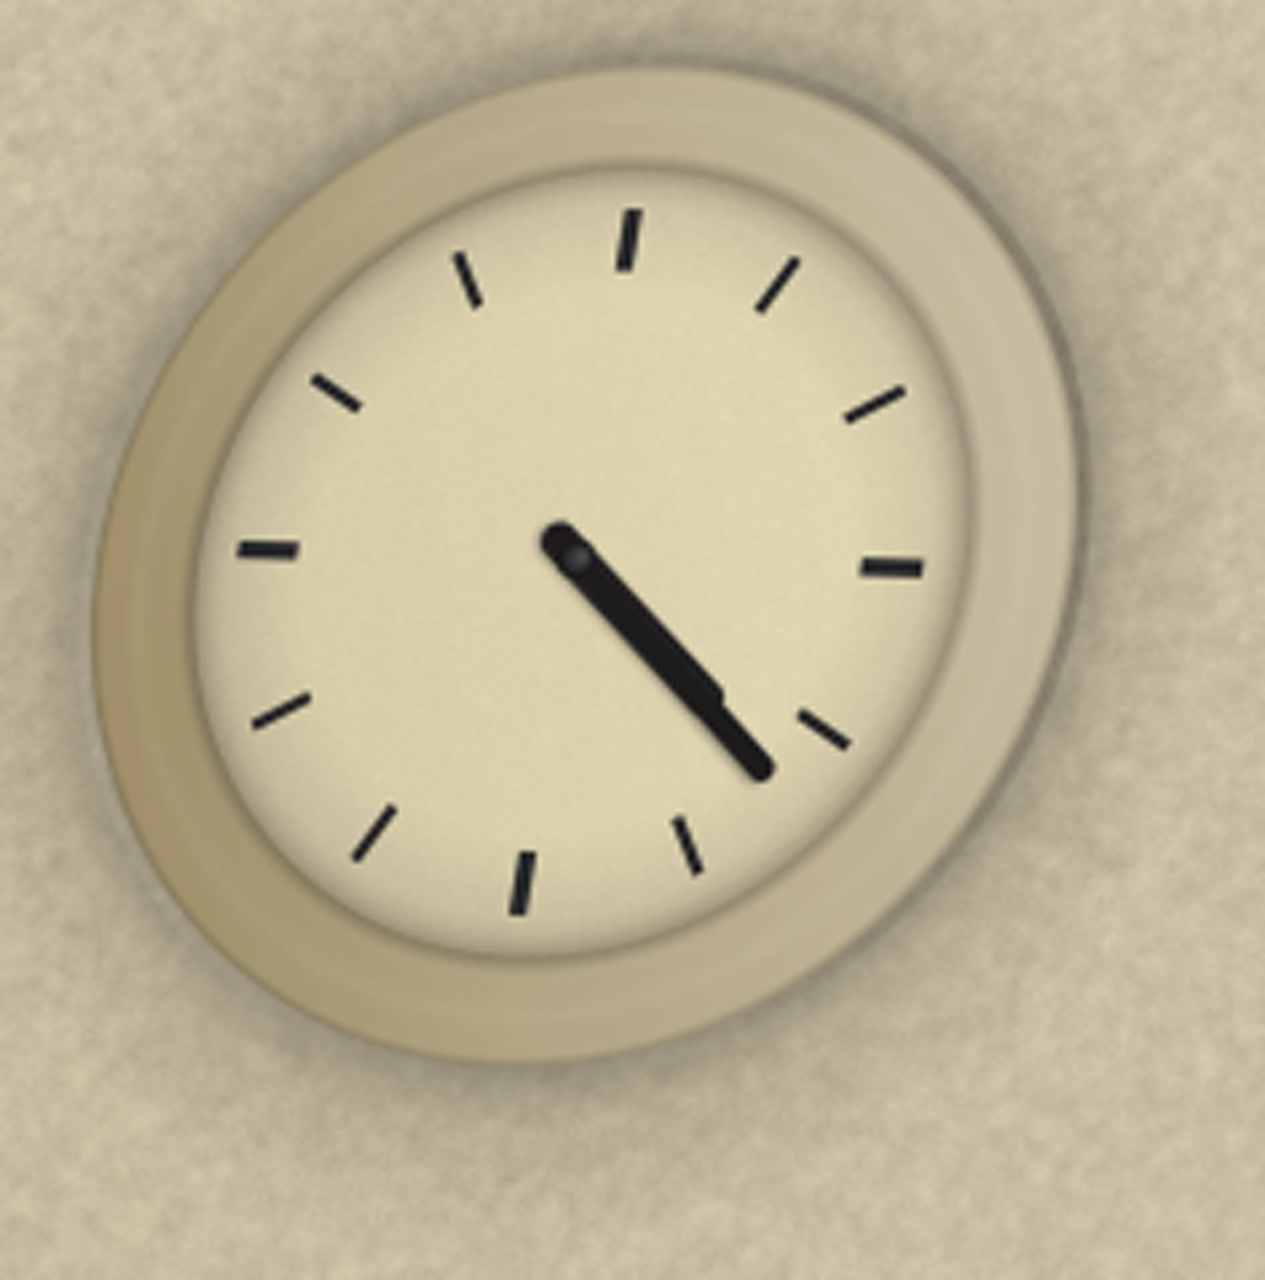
4:22
